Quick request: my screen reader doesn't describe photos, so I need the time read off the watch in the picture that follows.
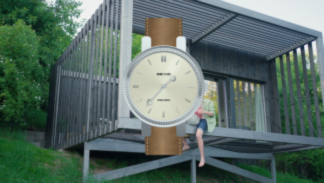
1:37
